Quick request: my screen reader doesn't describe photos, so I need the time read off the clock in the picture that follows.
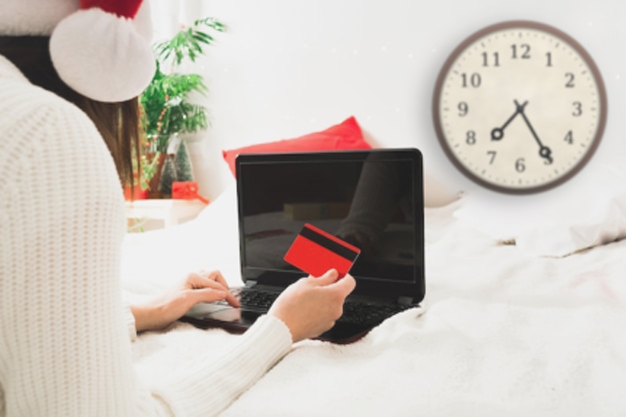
7:25
